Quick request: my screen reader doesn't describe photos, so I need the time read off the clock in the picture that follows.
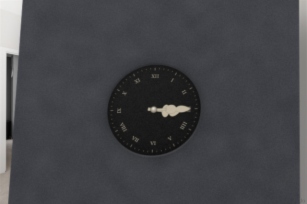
3:15
